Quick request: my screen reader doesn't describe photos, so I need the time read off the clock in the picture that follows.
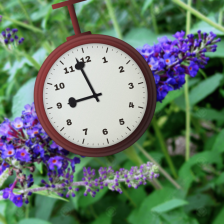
8:58
